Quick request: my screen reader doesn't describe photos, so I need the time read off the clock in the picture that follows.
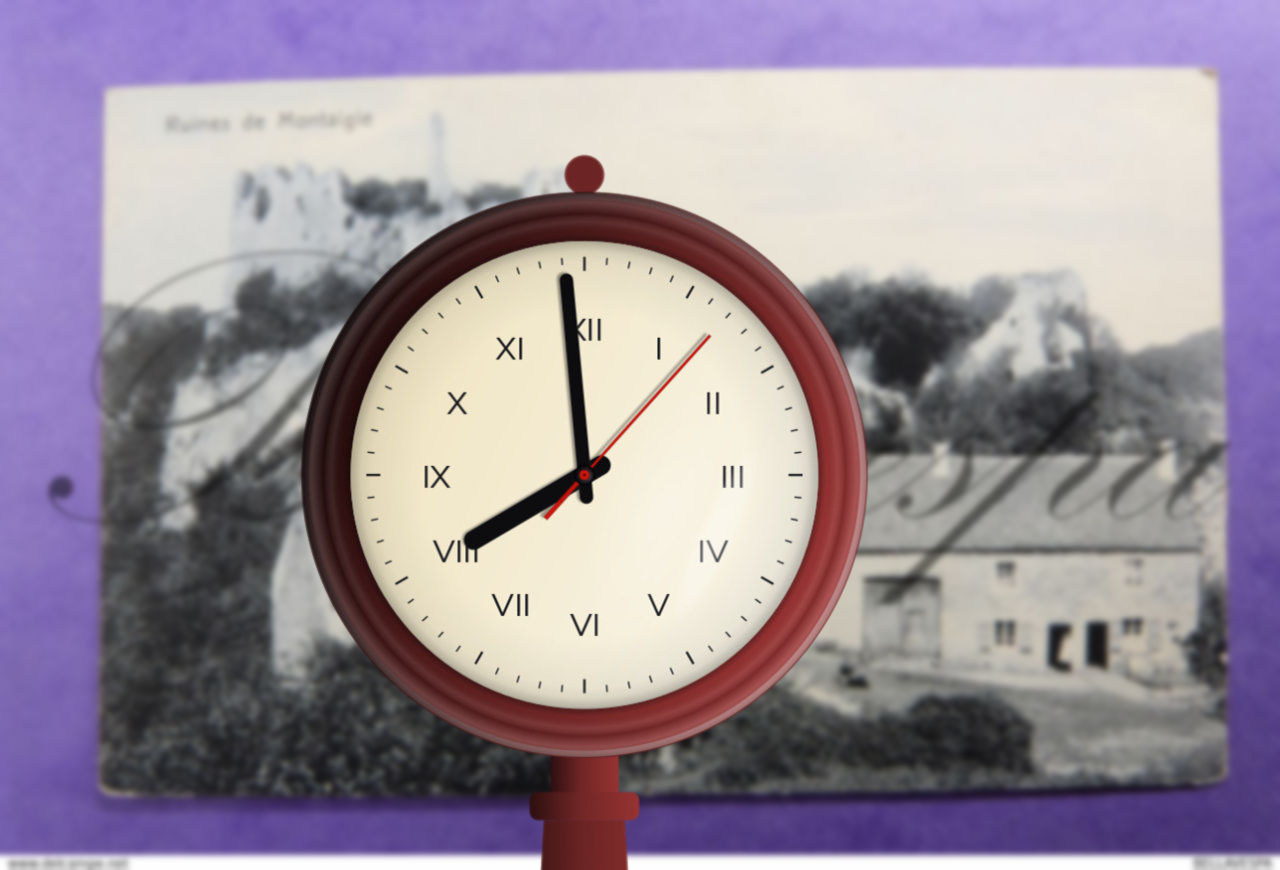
7:59:07
